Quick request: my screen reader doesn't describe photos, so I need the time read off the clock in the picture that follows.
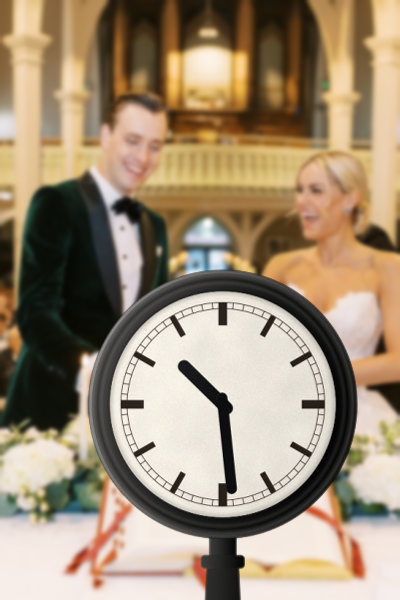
10:29
